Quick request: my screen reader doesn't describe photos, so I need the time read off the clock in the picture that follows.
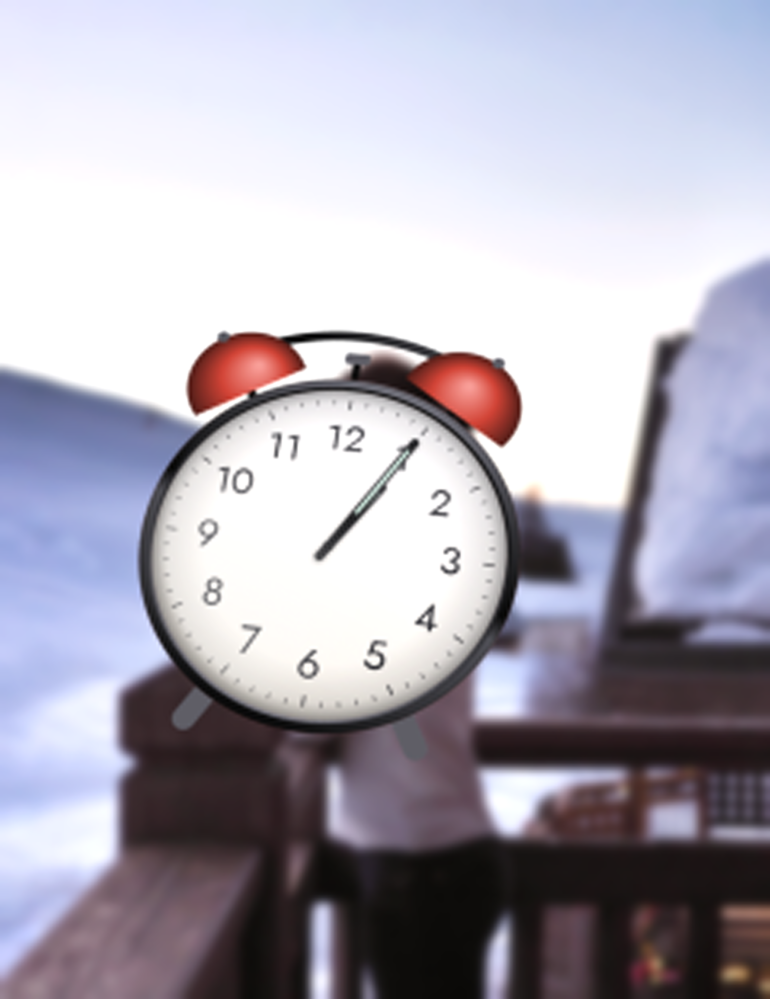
1:05
